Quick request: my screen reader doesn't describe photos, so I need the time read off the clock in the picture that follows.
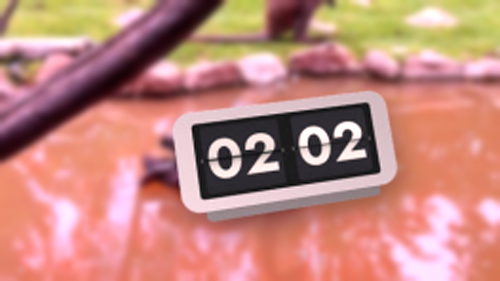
2:02
